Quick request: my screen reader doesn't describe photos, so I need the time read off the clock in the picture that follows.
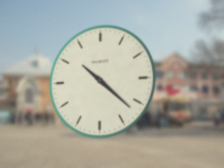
10:22
